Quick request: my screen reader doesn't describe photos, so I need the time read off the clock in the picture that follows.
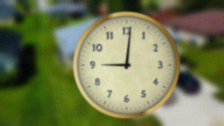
9:01
